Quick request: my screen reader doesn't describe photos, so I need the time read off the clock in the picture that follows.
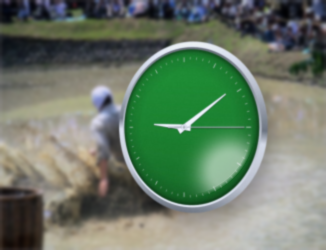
9:09:15
